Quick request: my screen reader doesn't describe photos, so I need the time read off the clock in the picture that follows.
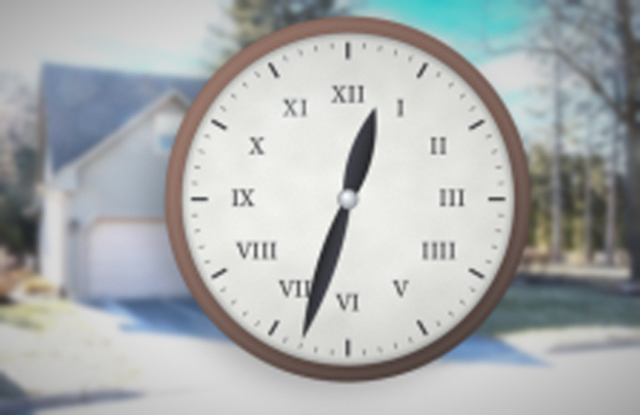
12:33
